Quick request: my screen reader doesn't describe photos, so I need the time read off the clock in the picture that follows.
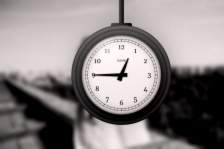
12:45
